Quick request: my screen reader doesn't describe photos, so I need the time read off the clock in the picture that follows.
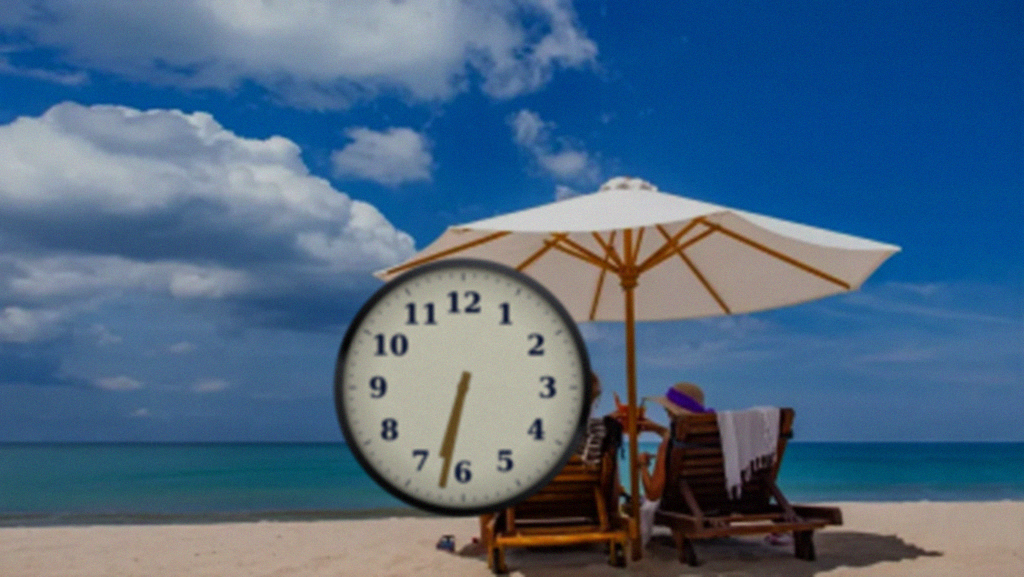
6:32
